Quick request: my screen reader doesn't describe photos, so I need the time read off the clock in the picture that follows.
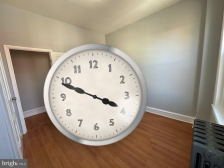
3:49
